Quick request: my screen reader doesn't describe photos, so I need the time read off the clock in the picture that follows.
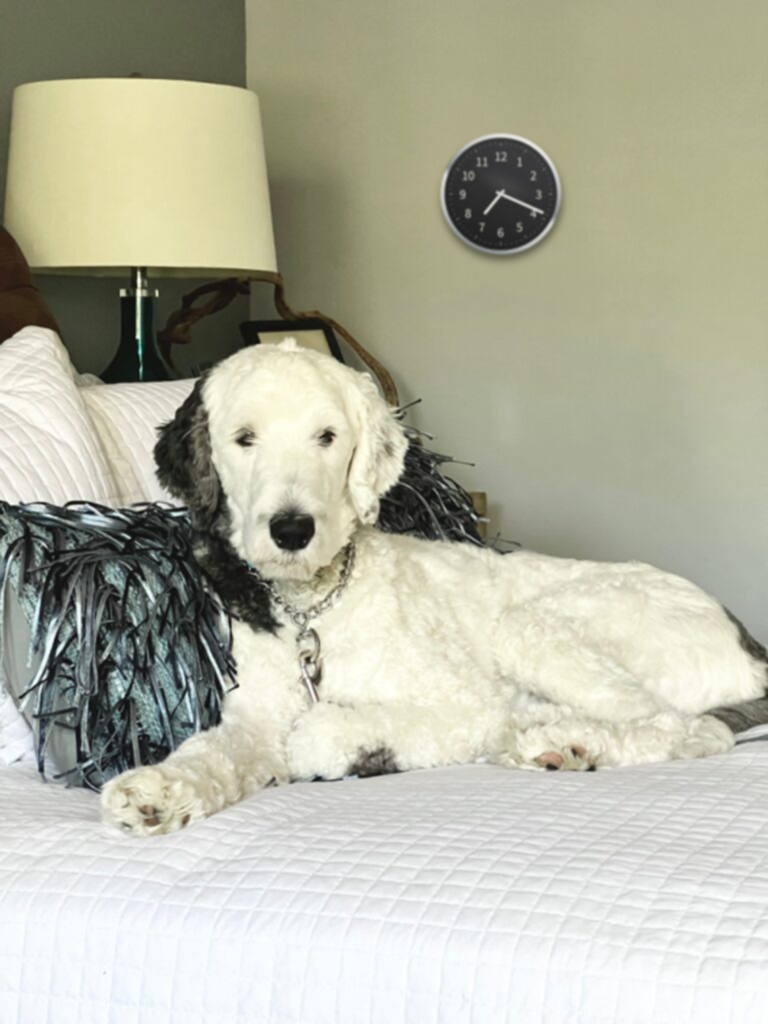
7:19
